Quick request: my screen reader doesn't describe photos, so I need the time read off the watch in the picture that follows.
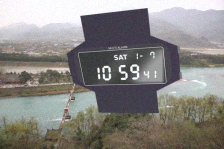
10:59:41
